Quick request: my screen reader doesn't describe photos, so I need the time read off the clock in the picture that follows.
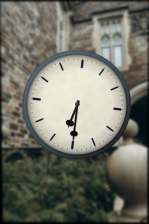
6:30
